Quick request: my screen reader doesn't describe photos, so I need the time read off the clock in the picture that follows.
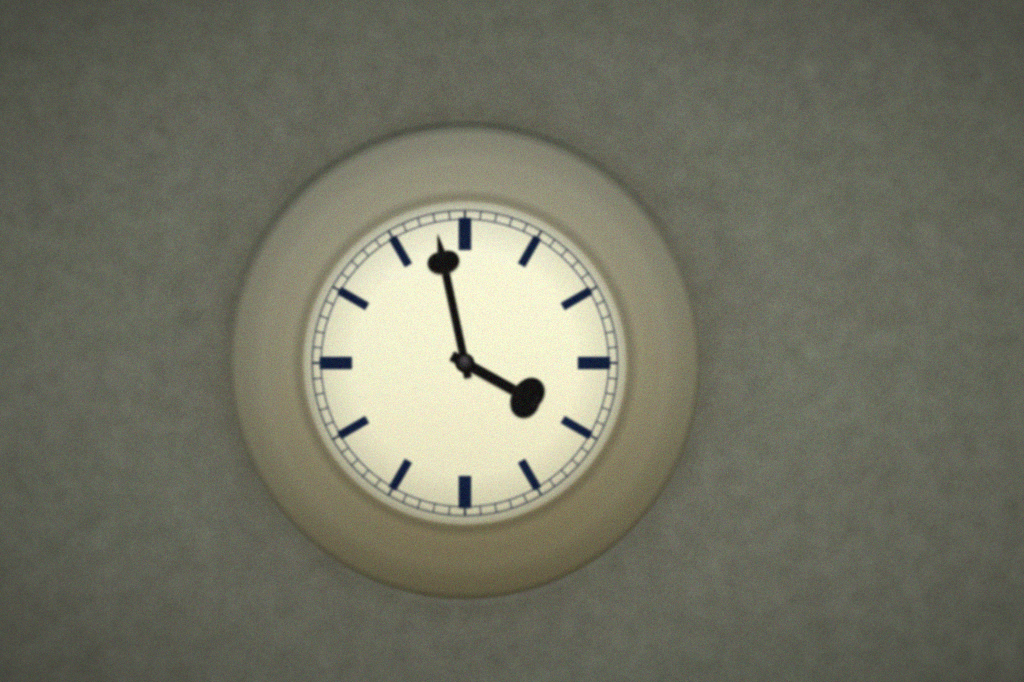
3:58
